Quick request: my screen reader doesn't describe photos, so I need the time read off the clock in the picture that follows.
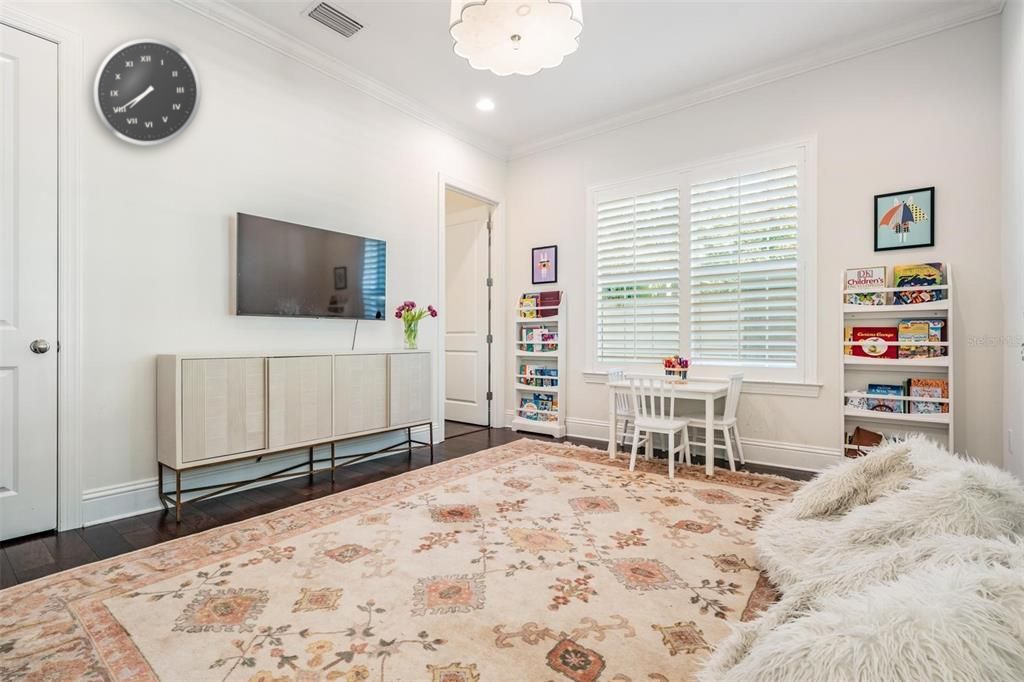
7:40
